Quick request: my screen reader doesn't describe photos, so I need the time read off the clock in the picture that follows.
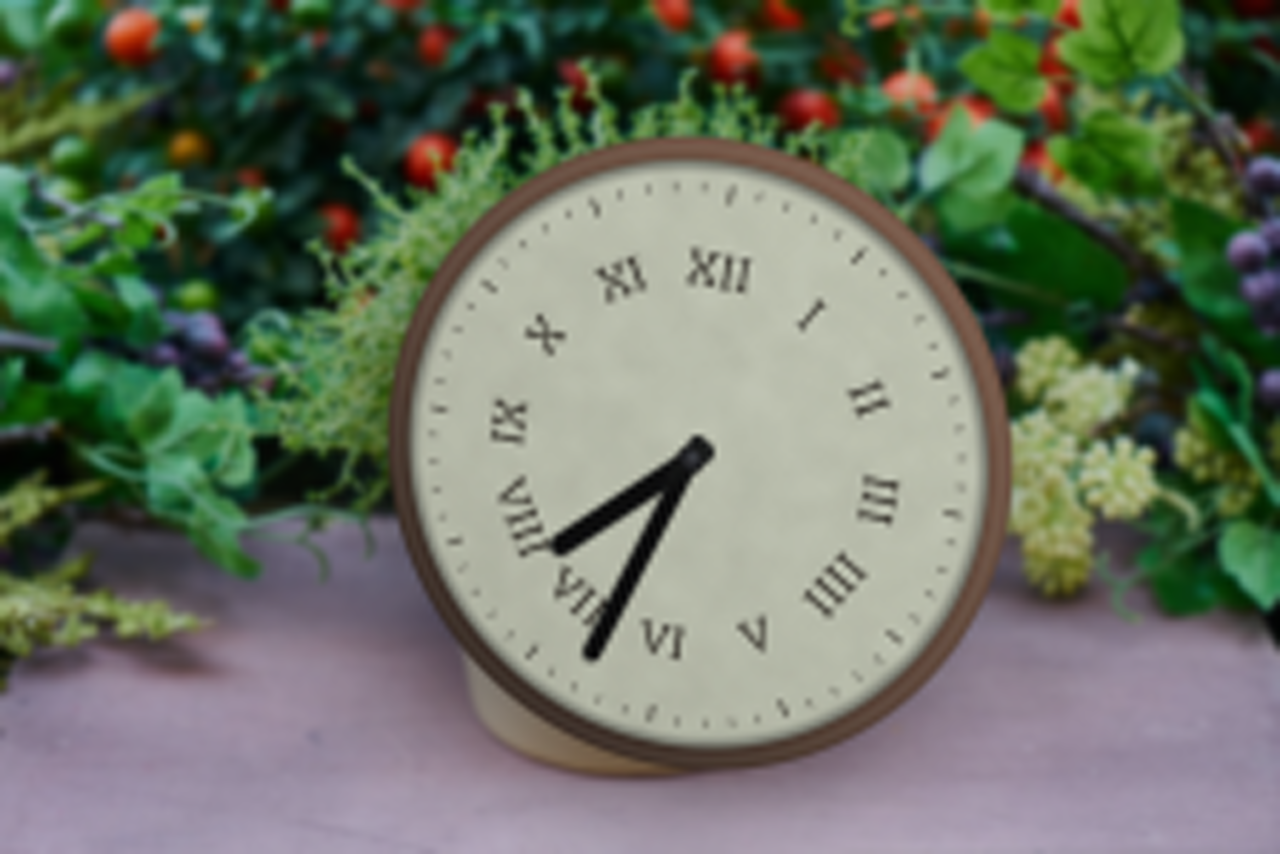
7:33
